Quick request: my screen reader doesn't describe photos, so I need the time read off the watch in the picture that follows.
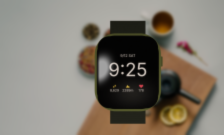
9:25
